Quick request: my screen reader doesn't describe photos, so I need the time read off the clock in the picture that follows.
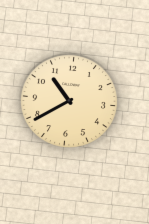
10:39
